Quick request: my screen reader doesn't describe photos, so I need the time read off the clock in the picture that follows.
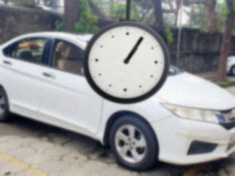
1:05
